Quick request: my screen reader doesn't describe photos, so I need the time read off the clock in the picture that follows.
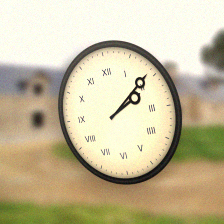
2:09
